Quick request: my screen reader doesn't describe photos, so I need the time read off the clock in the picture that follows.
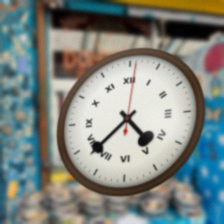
4:38:01
